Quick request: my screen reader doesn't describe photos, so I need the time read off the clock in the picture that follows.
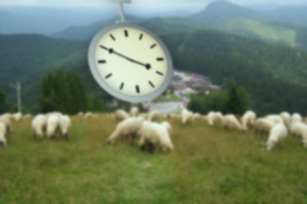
3:50
